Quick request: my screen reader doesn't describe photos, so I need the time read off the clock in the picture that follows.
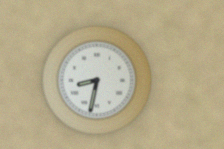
8:32
